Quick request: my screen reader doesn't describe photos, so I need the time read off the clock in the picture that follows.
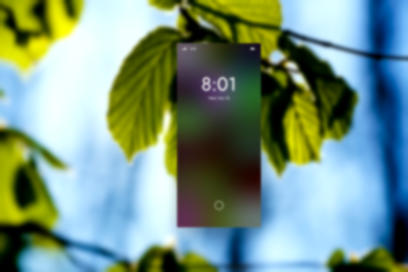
8:01
